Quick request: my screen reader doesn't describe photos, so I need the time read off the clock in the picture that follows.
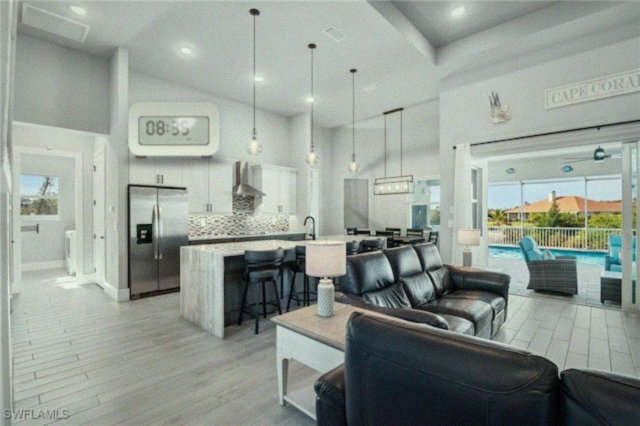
8:35
